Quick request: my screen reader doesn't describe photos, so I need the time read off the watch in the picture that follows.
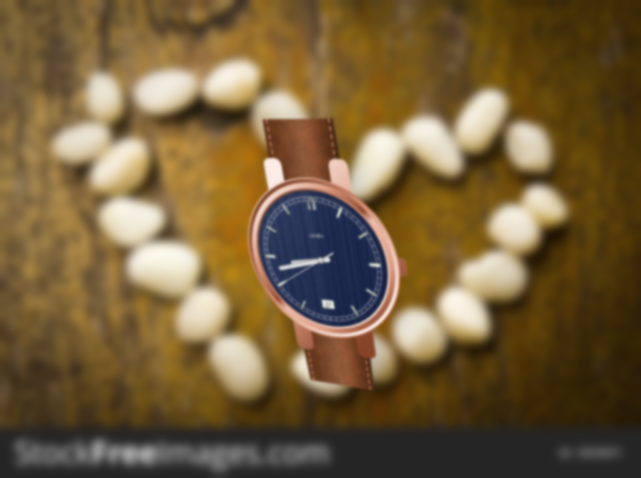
8:42:40
